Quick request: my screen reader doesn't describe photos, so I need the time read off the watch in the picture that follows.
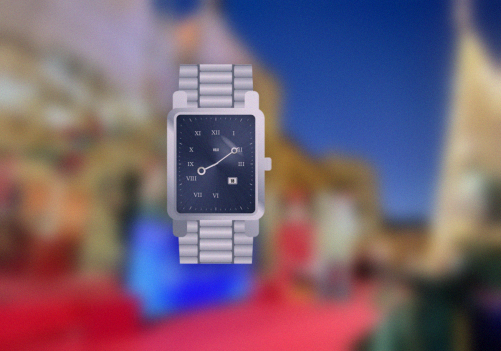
8:09
